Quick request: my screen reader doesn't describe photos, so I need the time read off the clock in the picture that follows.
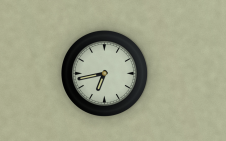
6:43
